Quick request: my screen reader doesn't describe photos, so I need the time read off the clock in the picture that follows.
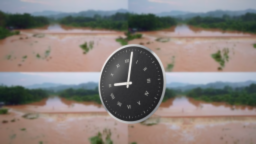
9:02
